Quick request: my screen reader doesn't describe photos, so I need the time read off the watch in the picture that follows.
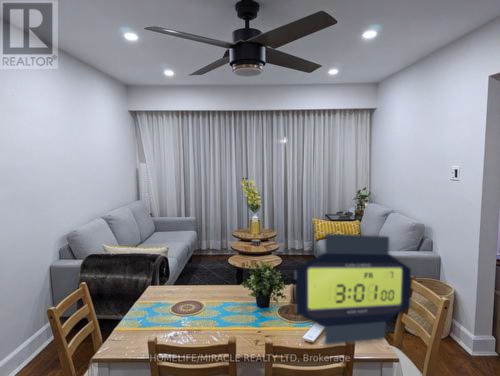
3:01:00
